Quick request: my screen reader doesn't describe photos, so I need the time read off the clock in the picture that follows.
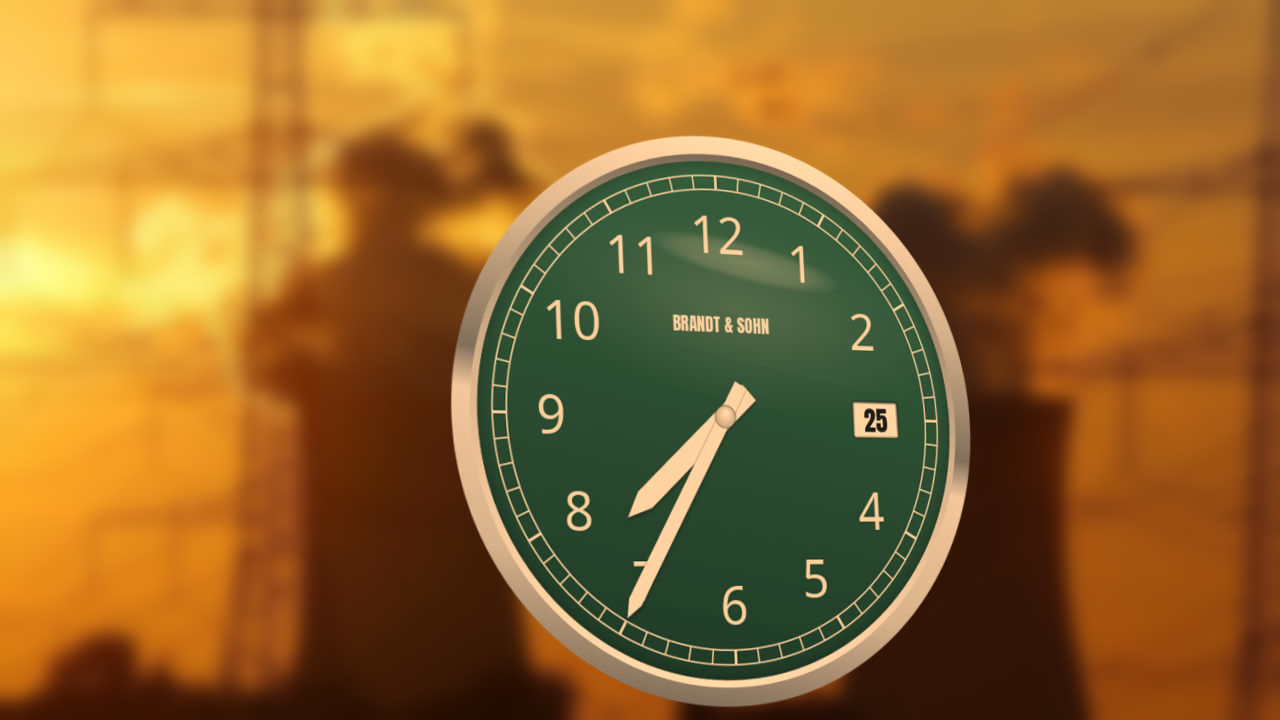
7:35
